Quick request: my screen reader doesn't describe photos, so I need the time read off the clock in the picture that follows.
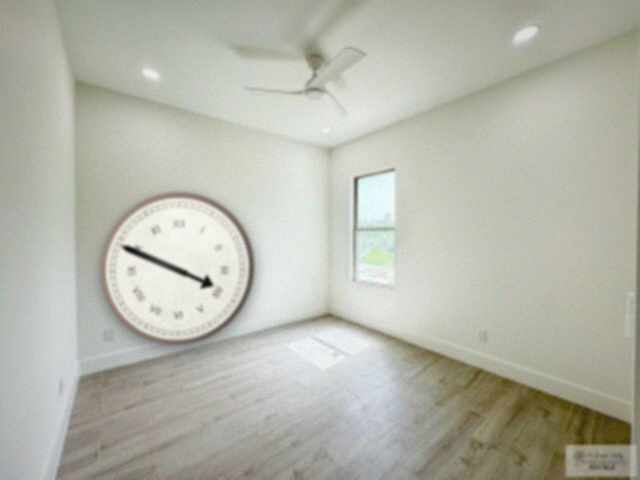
3:49
